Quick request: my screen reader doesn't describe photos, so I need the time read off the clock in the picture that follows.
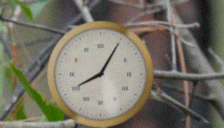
8:05
